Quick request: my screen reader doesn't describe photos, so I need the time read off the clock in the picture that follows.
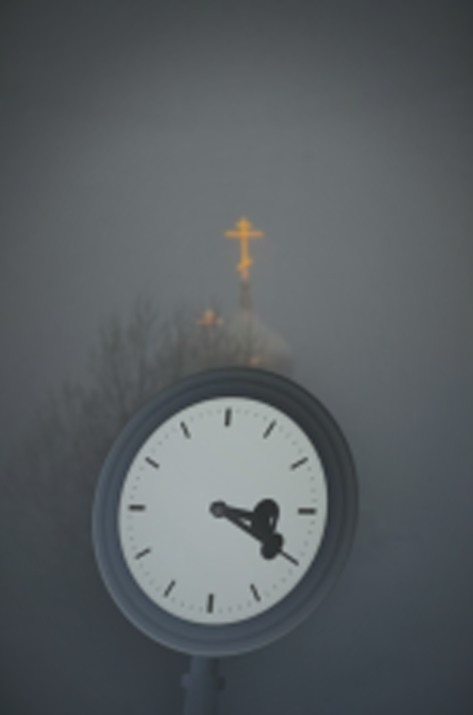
3:20
